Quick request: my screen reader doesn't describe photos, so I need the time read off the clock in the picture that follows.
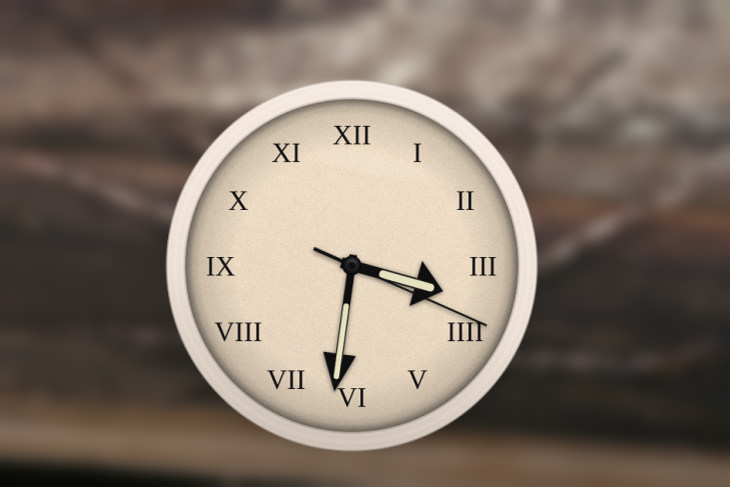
3:31:19
